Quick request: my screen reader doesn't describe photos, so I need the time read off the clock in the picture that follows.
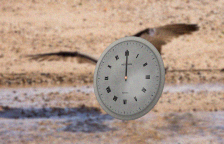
12:00
